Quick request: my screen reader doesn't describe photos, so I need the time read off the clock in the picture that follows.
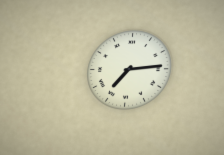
7:14
